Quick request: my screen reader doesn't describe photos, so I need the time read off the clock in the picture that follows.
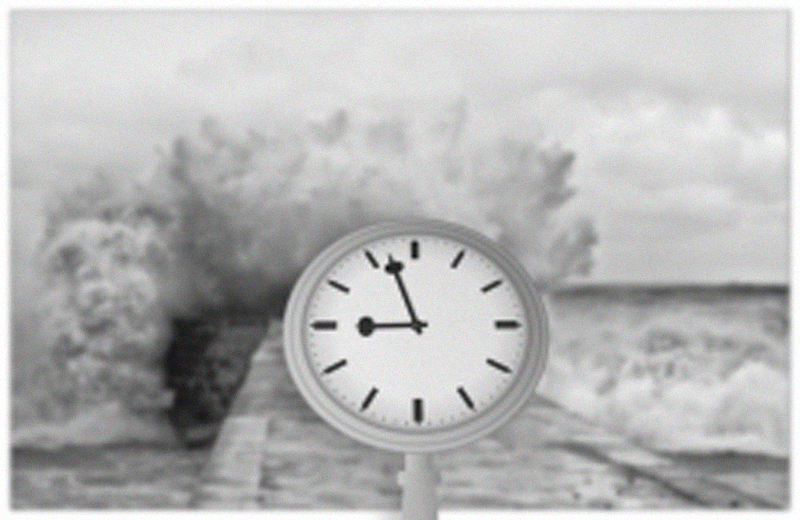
8:57
